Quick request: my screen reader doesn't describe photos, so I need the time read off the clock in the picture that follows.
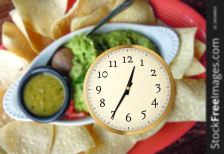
12:35
